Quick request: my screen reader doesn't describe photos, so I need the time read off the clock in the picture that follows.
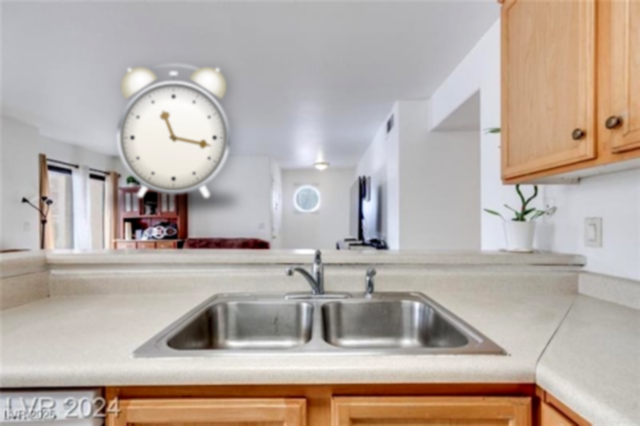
11:17
